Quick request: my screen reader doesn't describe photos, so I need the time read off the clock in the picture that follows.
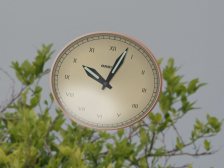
10:03
